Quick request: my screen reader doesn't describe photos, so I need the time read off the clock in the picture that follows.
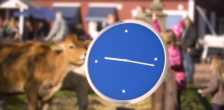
9:17
